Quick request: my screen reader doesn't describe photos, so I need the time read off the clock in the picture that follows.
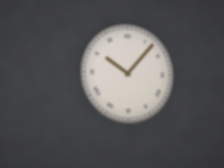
10:07
